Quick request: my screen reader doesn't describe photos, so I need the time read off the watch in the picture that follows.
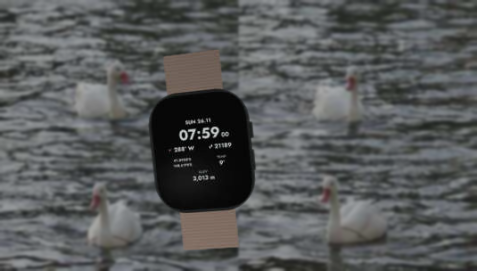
7:59
